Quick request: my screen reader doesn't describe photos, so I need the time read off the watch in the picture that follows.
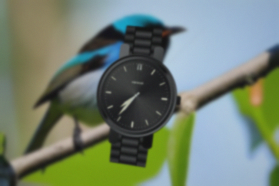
7:36
